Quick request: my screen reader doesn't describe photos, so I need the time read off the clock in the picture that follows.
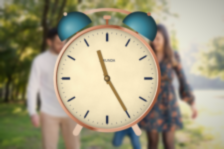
11:25
